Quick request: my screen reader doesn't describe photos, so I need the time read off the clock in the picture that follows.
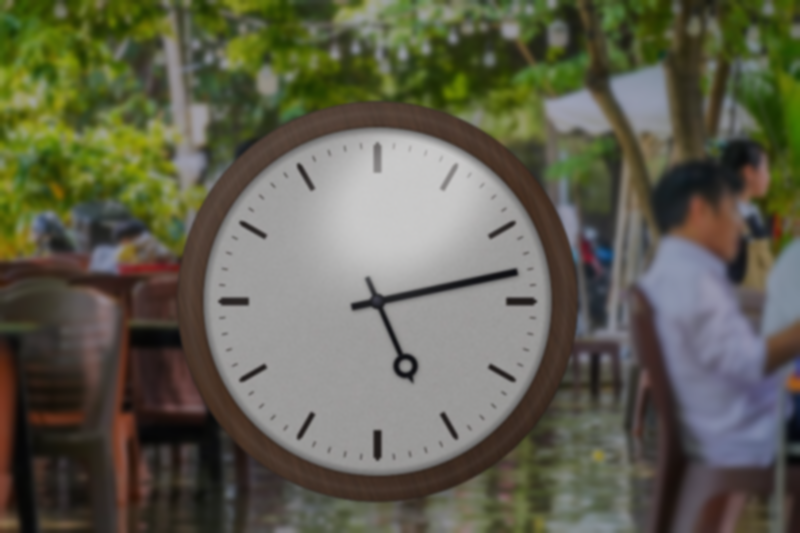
5:13
